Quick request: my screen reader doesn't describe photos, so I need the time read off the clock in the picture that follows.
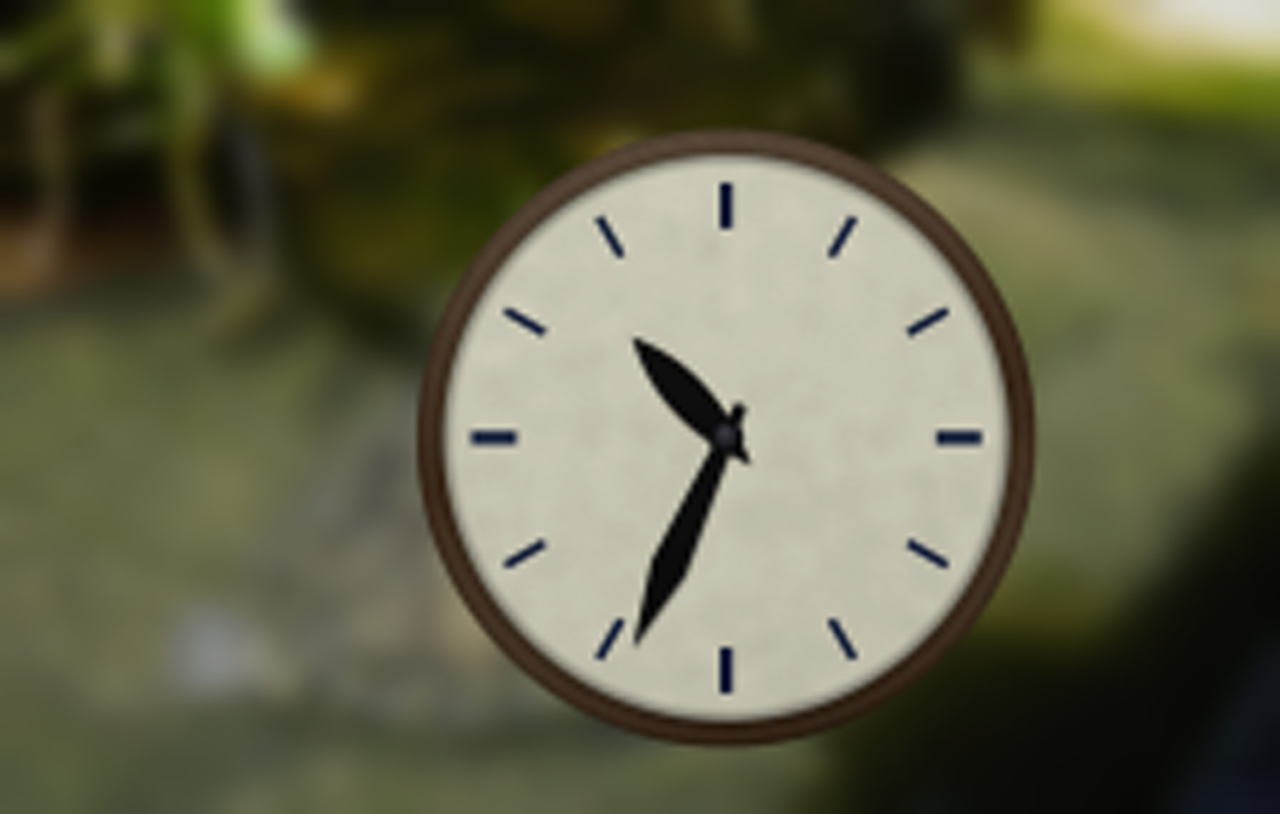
10:34
